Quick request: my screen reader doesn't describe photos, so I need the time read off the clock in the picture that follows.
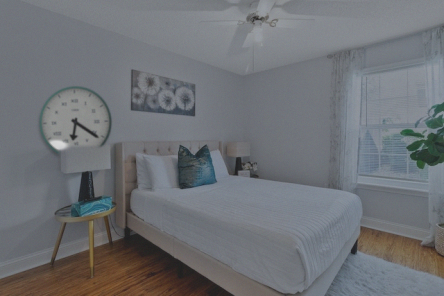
6:21
